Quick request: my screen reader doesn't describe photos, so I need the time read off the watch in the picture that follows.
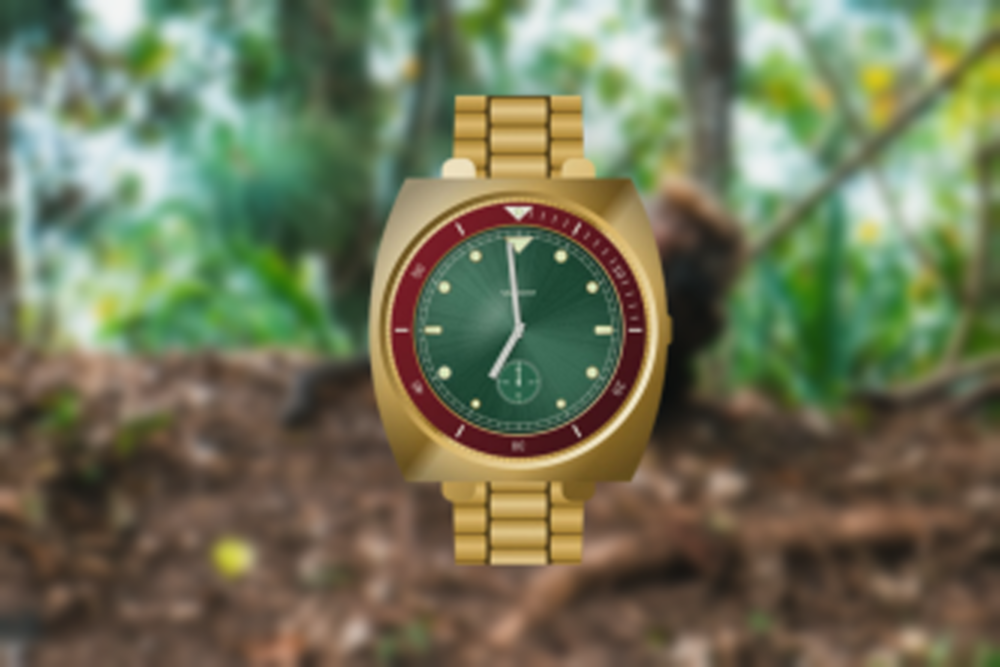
6:59
